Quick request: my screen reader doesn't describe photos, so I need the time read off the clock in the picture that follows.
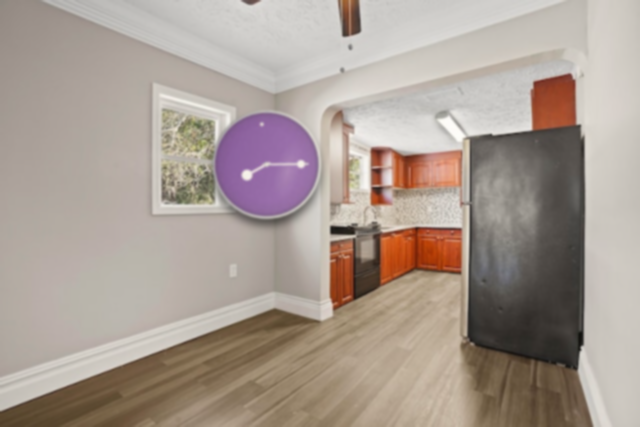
8:16
